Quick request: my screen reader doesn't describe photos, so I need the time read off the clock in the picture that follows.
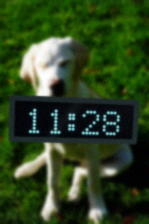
11:28
